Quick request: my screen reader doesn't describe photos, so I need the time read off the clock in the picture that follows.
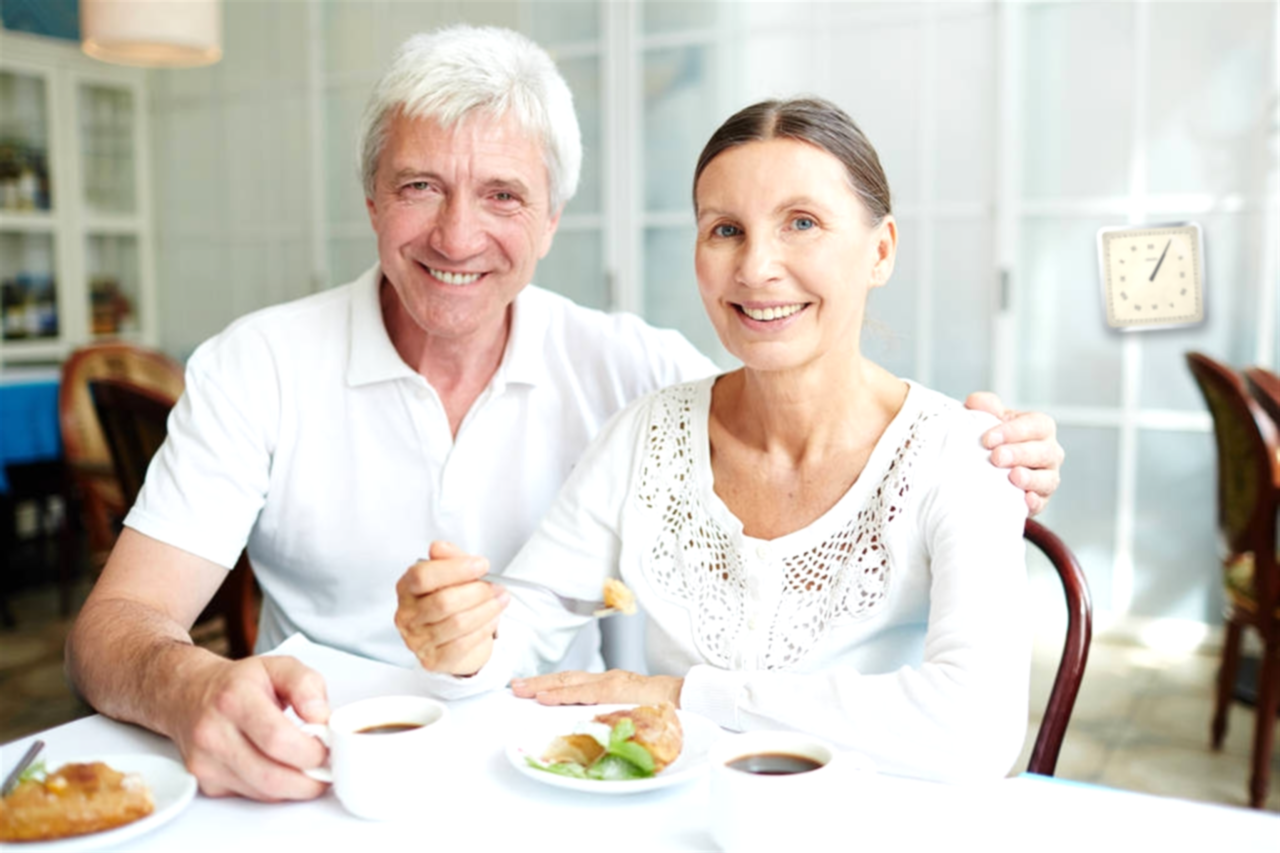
1:05
